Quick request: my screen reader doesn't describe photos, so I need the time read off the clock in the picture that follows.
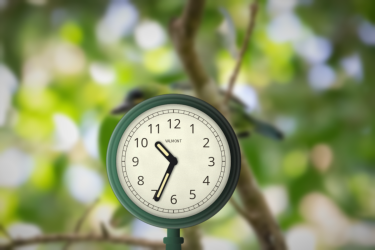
10:34
